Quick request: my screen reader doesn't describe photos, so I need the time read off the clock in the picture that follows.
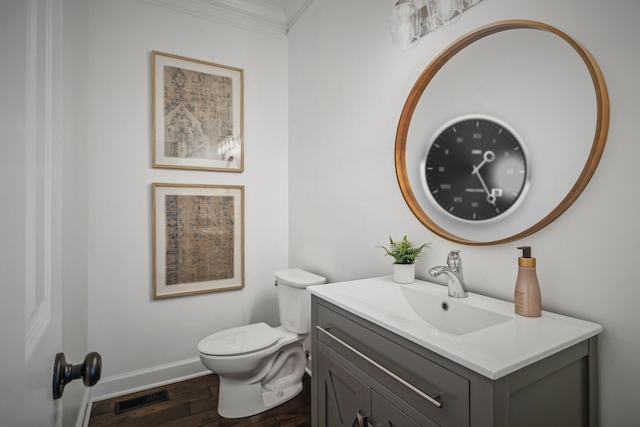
1:25
